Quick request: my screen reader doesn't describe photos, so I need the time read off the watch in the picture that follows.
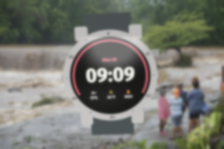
9:09
